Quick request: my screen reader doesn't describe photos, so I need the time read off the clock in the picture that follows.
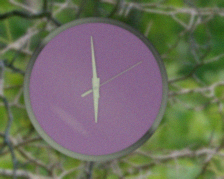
5:59:10
